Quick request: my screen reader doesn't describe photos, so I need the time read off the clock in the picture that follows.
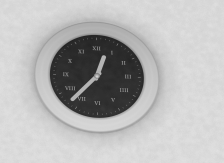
12:37
